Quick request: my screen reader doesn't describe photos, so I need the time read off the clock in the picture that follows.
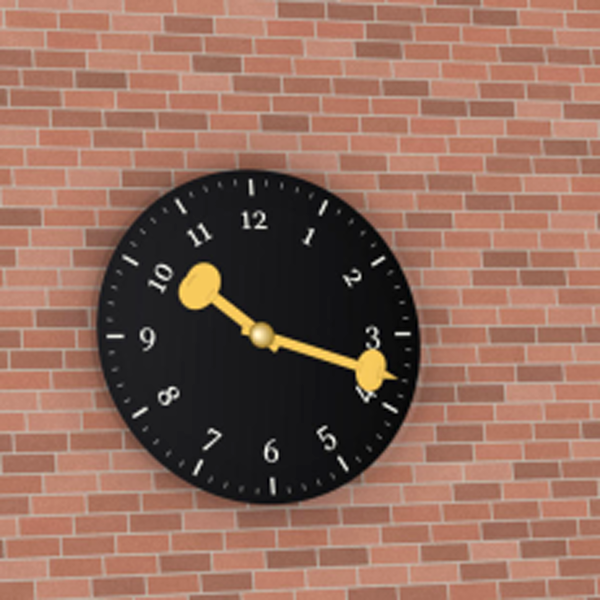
10:18
